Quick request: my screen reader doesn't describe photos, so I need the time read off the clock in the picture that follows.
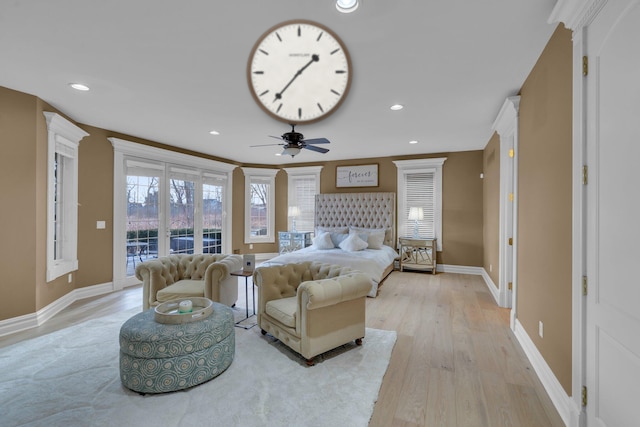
1:37
